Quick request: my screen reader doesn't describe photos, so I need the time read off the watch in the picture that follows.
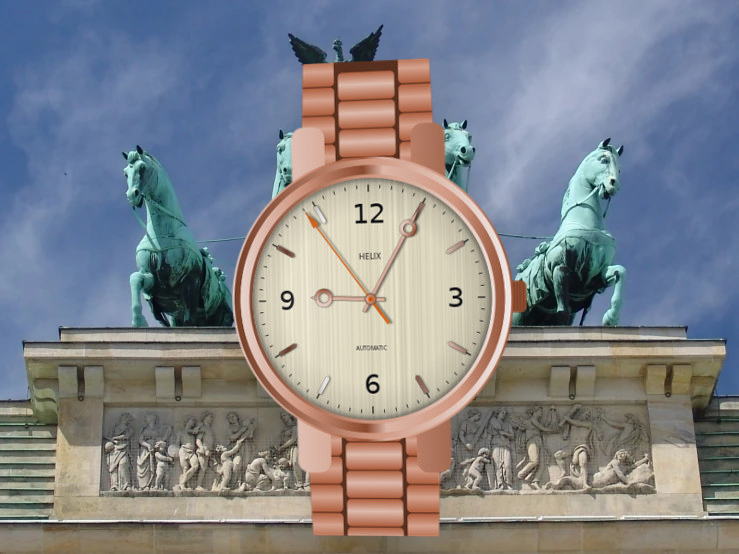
9:04:54
